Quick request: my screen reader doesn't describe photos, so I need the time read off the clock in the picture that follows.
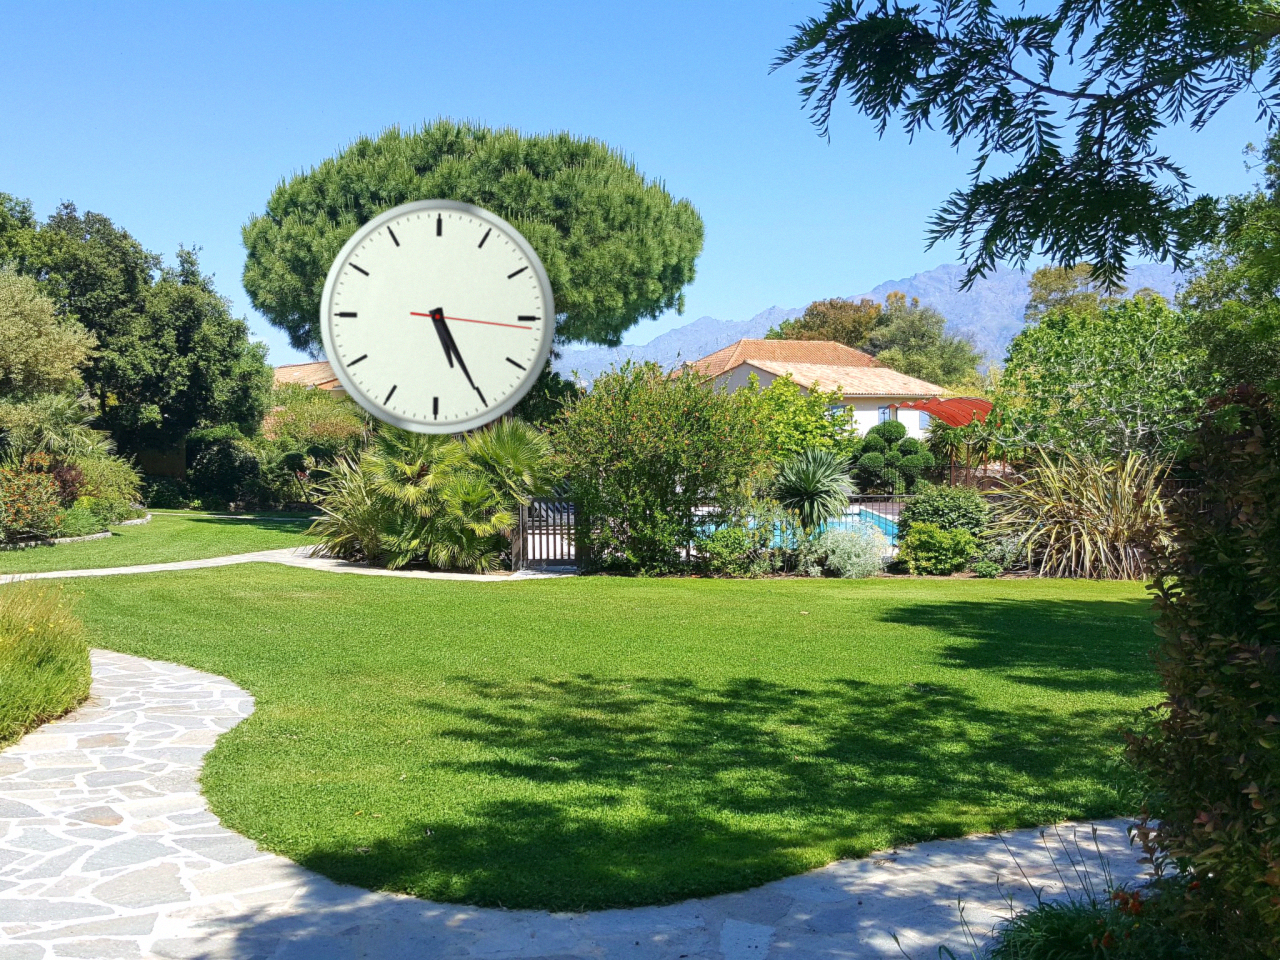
5:25:16
